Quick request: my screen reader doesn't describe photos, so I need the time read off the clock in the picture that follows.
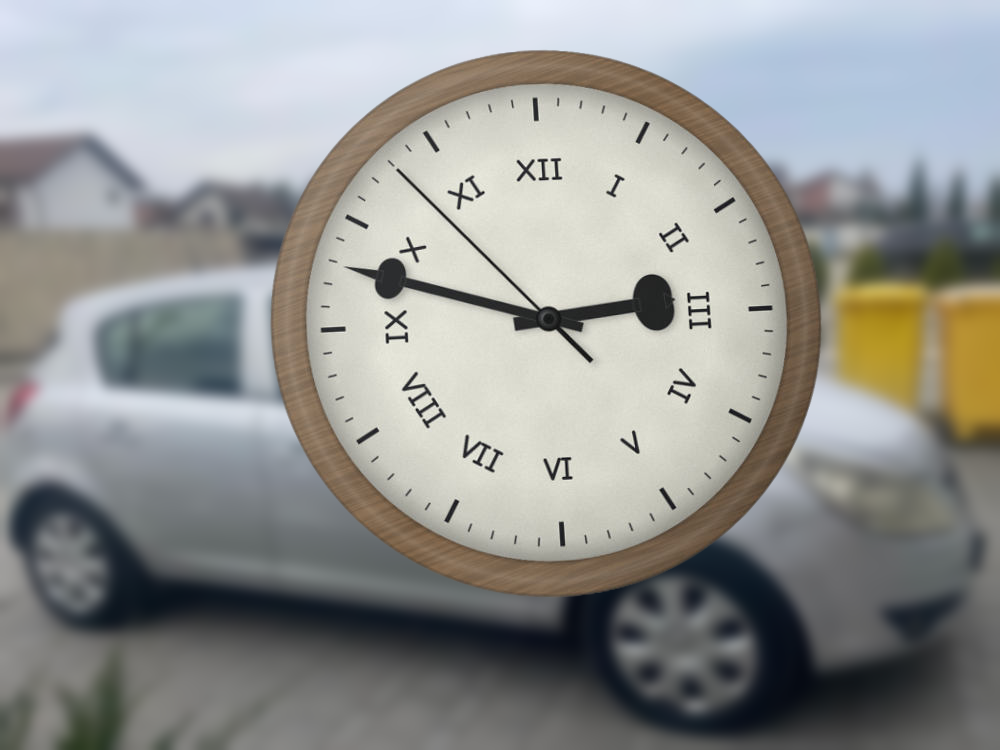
2:47:53
